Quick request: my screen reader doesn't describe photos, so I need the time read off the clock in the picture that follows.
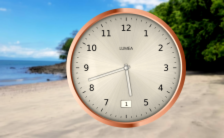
5:42
